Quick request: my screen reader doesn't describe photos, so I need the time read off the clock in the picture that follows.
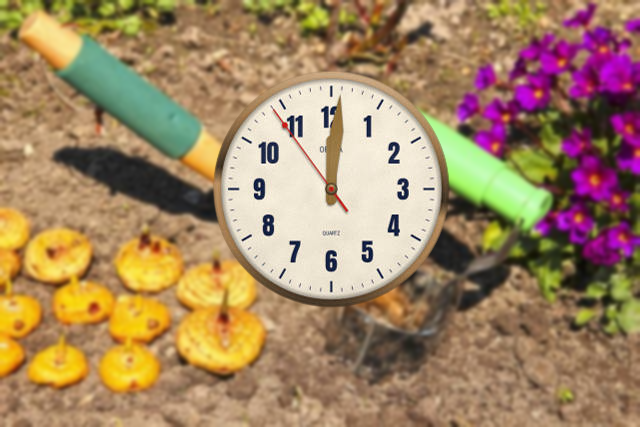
12:00:54
